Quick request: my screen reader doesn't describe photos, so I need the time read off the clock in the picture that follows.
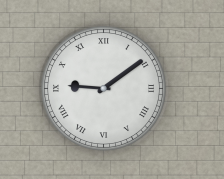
9:09
